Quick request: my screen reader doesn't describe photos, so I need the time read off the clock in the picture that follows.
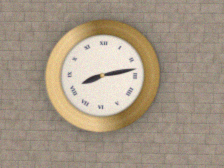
8:13
